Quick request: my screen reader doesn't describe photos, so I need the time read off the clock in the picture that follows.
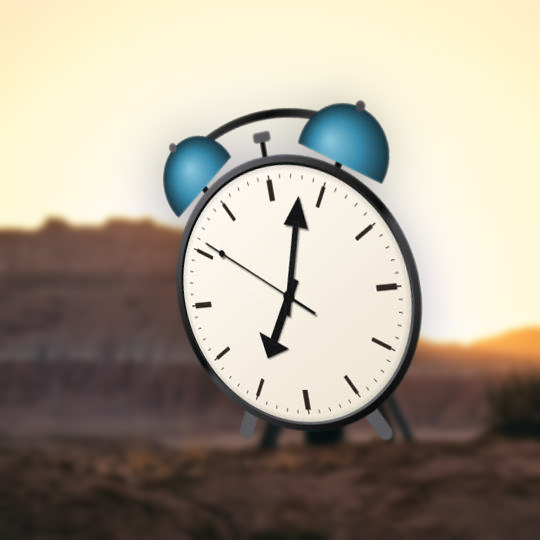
7:02:51
